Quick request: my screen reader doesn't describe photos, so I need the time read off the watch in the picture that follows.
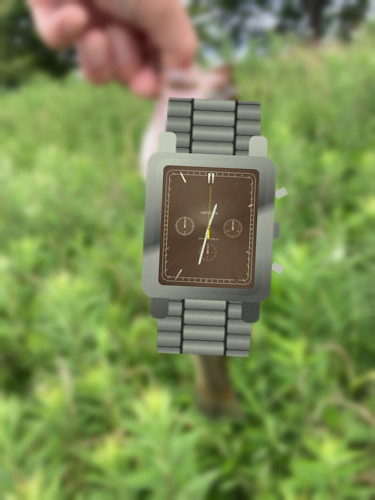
12:32
